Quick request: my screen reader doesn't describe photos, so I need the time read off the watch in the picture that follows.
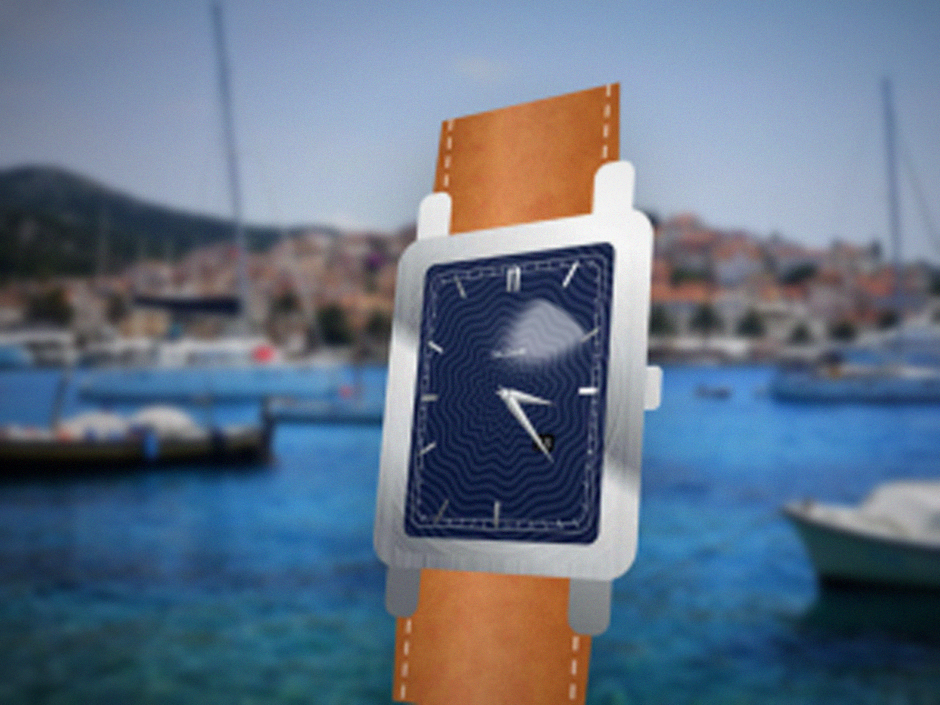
3:23
